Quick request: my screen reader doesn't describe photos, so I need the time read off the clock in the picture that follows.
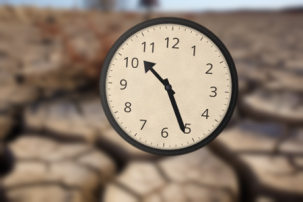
10:26
